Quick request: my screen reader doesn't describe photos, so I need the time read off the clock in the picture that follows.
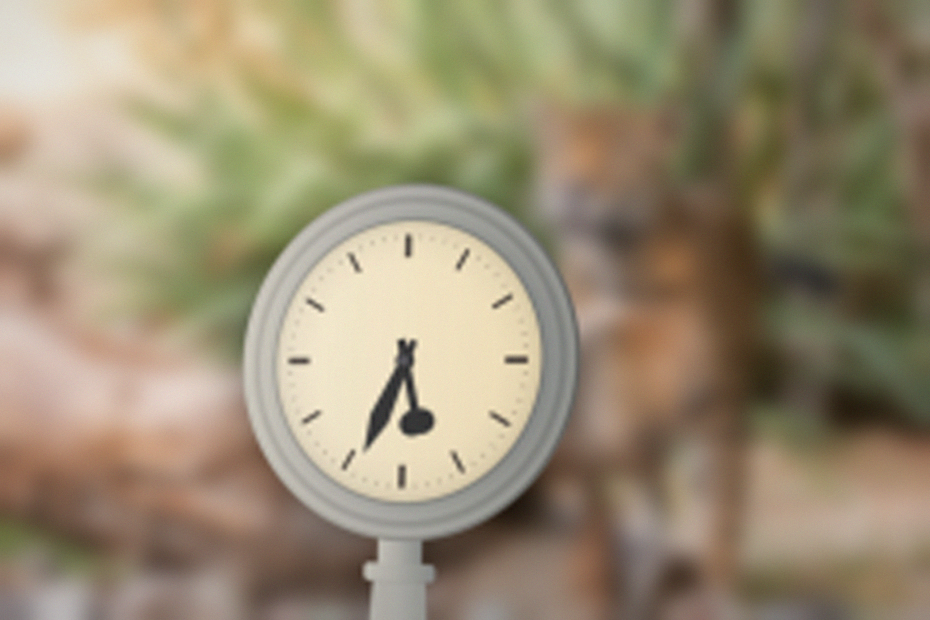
5:34
